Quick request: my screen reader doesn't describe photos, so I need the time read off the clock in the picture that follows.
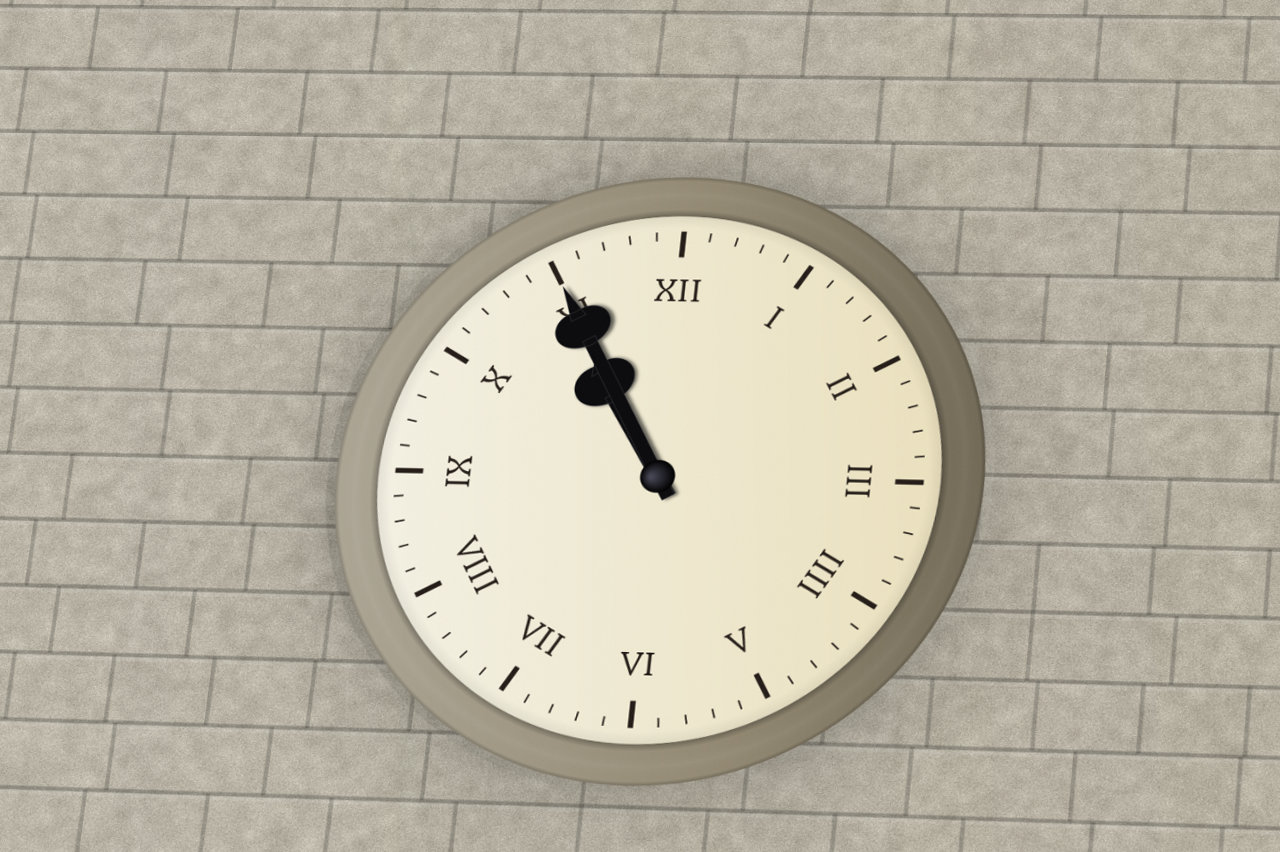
10:55
